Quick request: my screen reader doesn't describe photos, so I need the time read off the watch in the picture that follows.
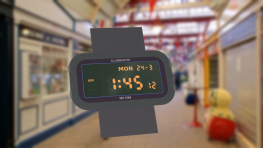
1:45:12
